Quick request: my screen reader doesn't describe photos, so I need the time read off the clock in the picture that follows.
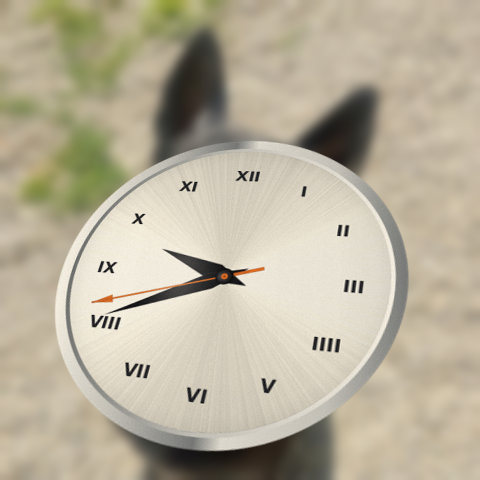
9:40:42
